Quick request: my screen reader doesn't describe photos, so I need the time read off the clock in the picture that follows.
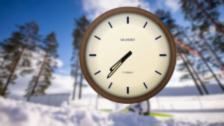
7:37
